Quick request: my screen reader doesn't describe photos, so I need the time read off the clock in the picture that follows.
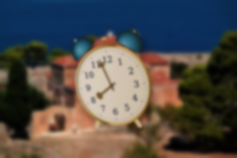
7:57
